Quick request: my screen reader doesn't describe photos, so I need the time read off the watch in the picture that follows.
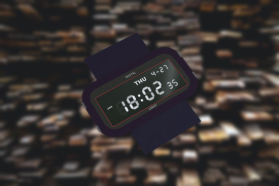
18:02:35
